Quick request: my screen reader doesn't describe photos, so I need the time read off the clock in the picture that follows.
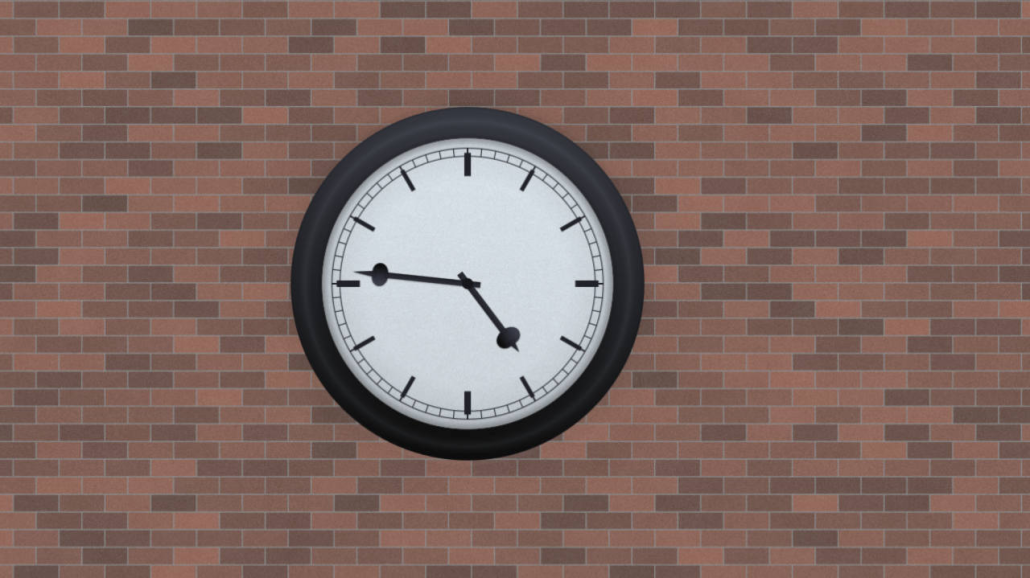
4:46
